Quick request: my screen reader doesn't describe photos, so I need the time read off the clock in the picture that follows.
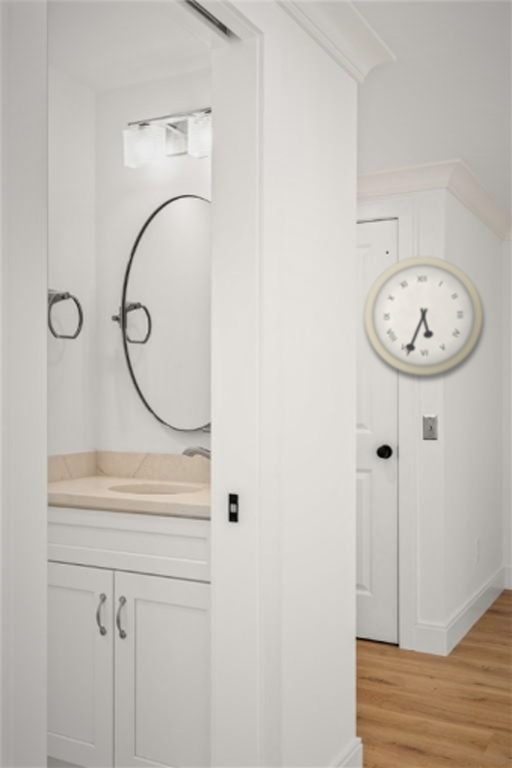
5:34
